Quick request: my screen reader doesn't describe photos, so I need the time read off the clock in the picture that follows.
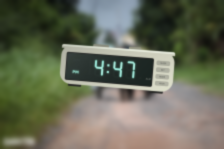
4:47
